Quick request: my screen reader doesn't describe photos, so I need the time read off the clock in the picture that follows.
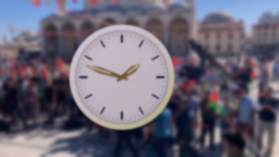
1:48
